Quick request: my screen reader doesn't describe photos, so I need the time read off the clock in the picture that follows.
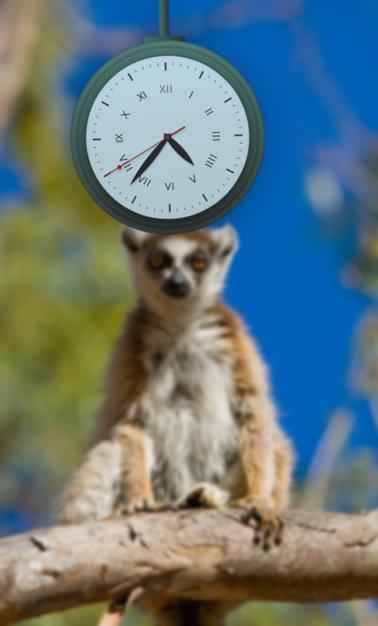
4:36:40
